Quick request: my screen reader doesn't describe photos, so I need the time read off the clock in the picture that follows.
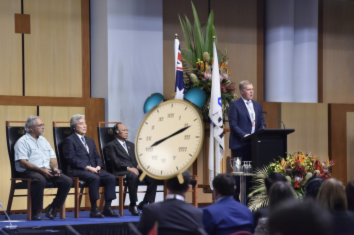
8:11
